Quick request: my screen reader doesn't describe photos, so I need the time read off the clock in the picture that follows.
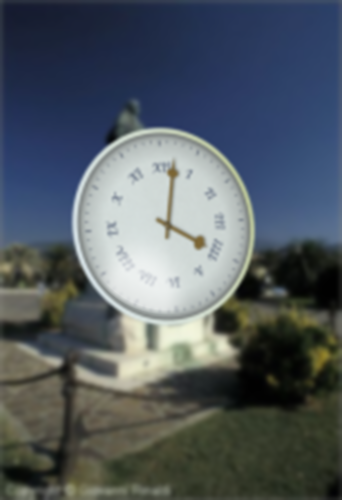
4:02
